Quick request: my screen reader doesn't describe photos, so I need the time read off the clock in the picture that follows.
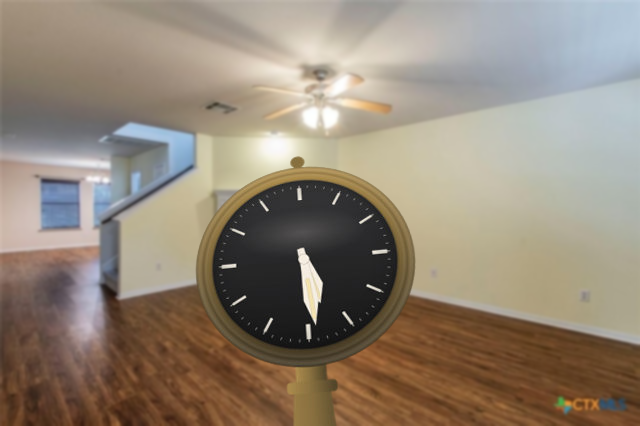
5:29
